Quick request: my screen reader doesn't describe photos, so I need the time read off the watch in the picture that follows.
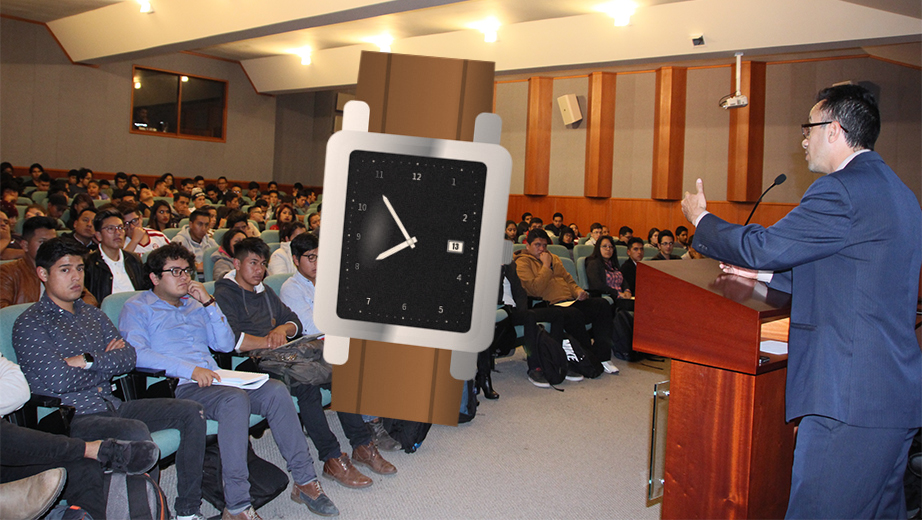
7:54
